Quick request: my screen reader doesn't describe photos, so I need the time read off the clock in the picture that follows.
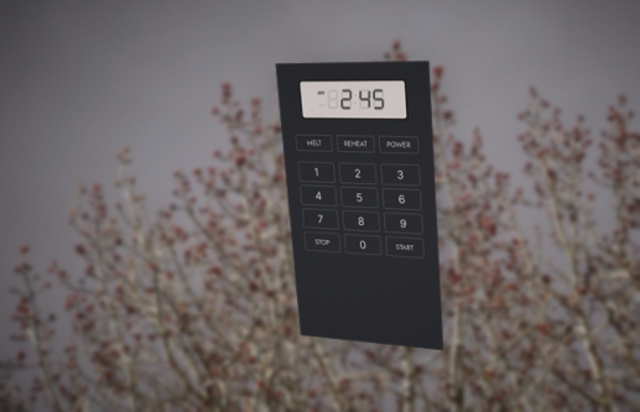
2:45
